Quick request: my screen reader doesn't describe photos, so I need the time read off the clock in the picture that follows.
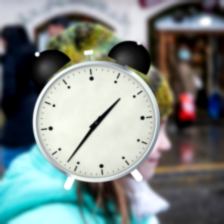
1:37
